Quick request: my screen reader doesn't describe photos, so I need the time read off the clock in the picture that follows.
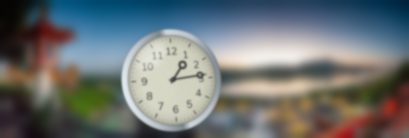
1:14
